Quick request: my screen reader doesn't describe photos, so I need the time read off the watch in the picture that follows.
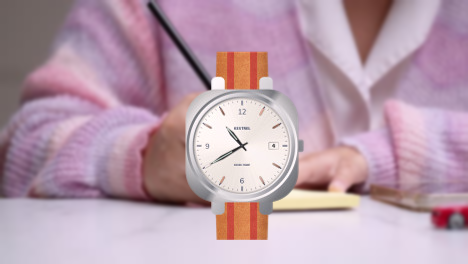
10:40
